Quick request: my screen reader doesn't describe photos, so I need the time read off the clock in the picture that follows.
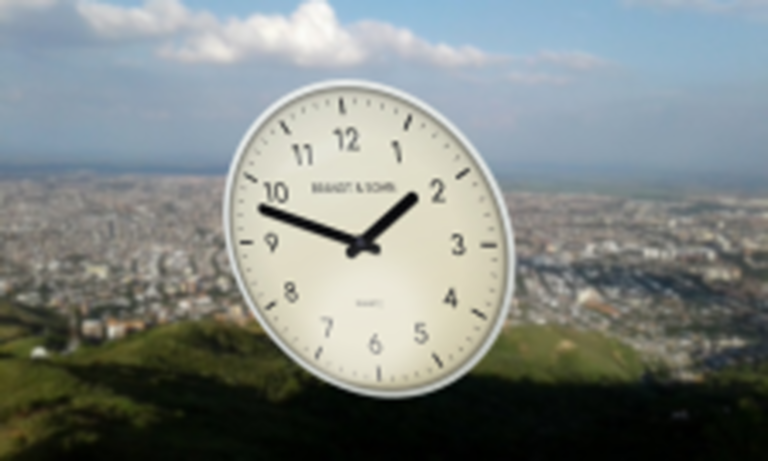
1:48
